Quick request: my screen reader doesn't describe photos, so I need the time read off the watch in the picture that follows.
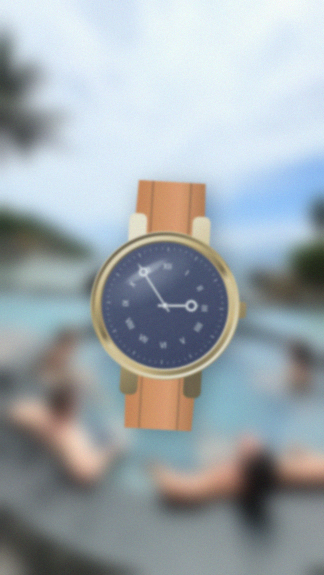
2:54
